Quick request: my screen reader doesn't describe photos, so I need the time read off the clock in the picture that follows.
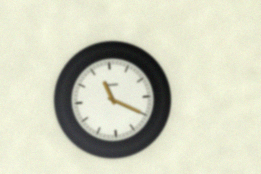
11:20
